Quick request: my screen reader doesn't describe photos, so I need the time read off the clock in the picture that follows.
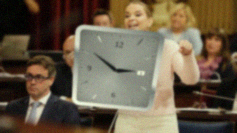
2:51
